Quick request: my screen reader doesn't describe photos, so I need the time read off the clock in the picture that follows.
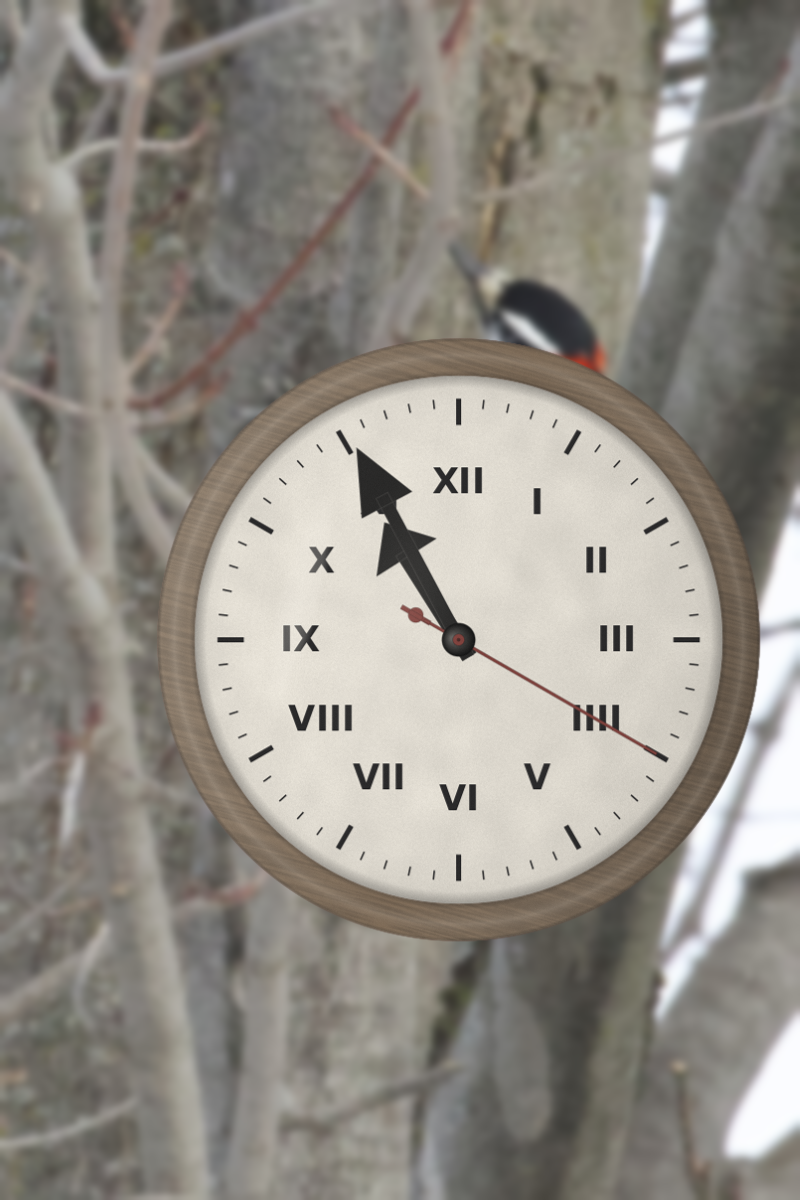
10:55:20
